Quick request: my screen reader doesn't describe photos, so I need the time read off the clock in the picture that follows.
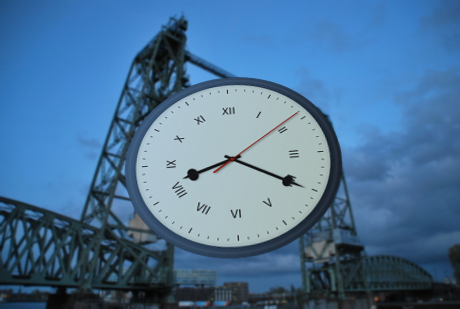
8:20:09
